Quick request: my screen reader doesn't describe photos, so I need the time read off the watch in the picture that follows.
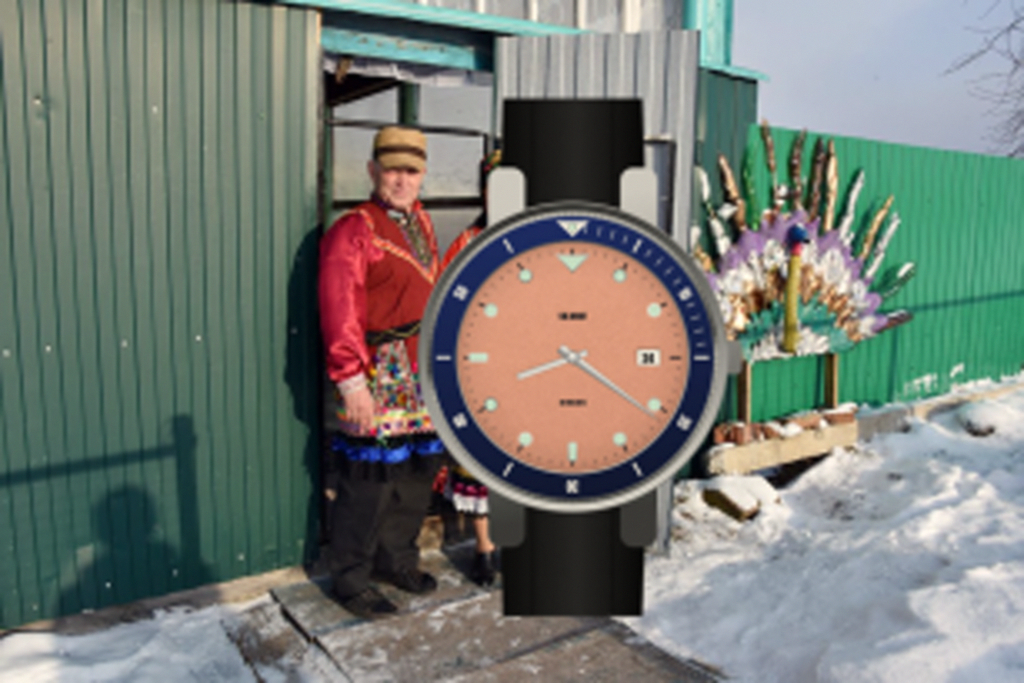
8:21
